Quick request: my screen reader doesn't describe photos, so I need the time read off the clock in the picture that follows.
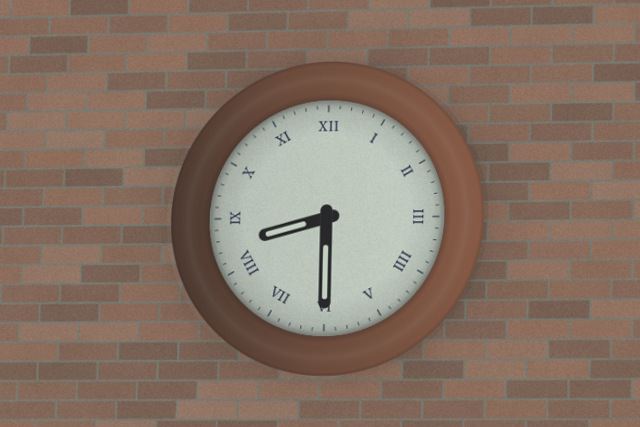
8:30
